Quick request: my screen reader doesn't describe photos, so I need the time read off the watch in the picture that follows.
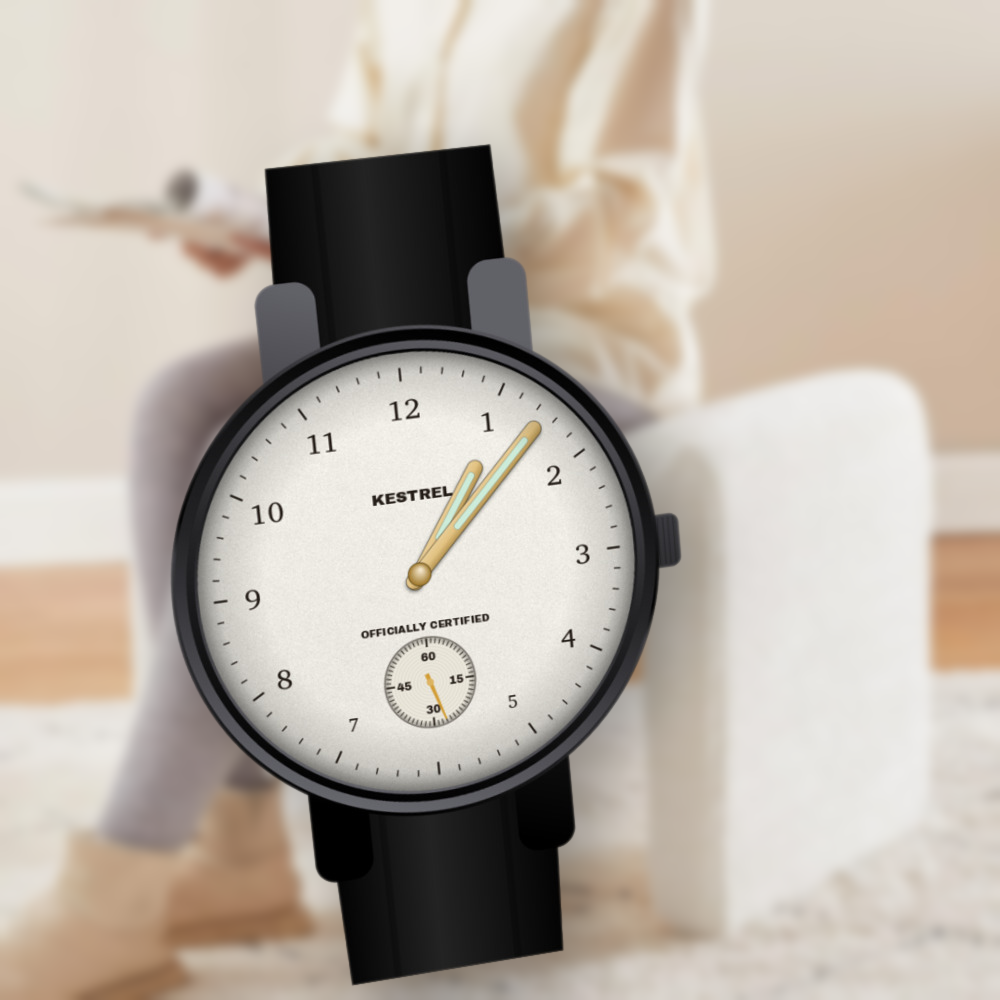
1:07:27
